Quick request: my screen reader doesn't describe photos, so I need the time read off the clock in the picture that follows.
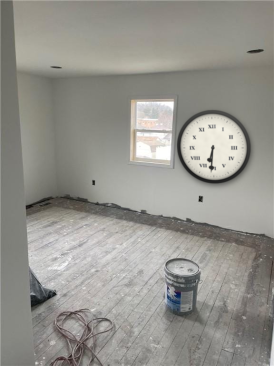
6:31
